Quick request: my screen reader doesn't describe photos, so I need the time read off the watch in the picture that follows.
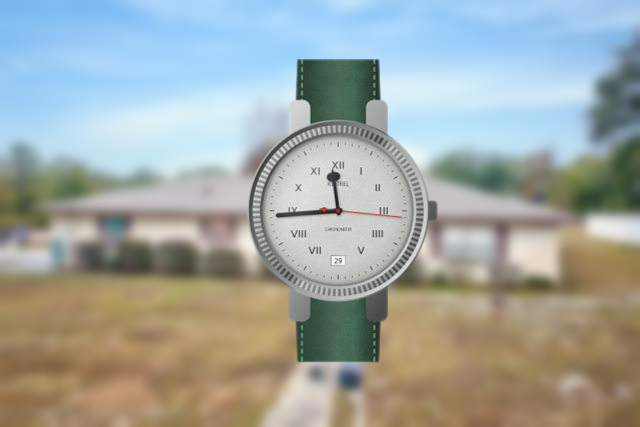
11:44:16
